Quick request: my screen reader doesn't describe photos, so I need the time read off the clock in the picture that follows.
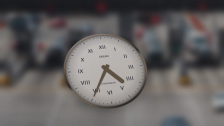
4:35
